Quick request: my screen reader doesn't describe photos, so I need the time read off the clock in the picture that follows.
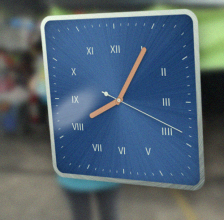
8:05:19
